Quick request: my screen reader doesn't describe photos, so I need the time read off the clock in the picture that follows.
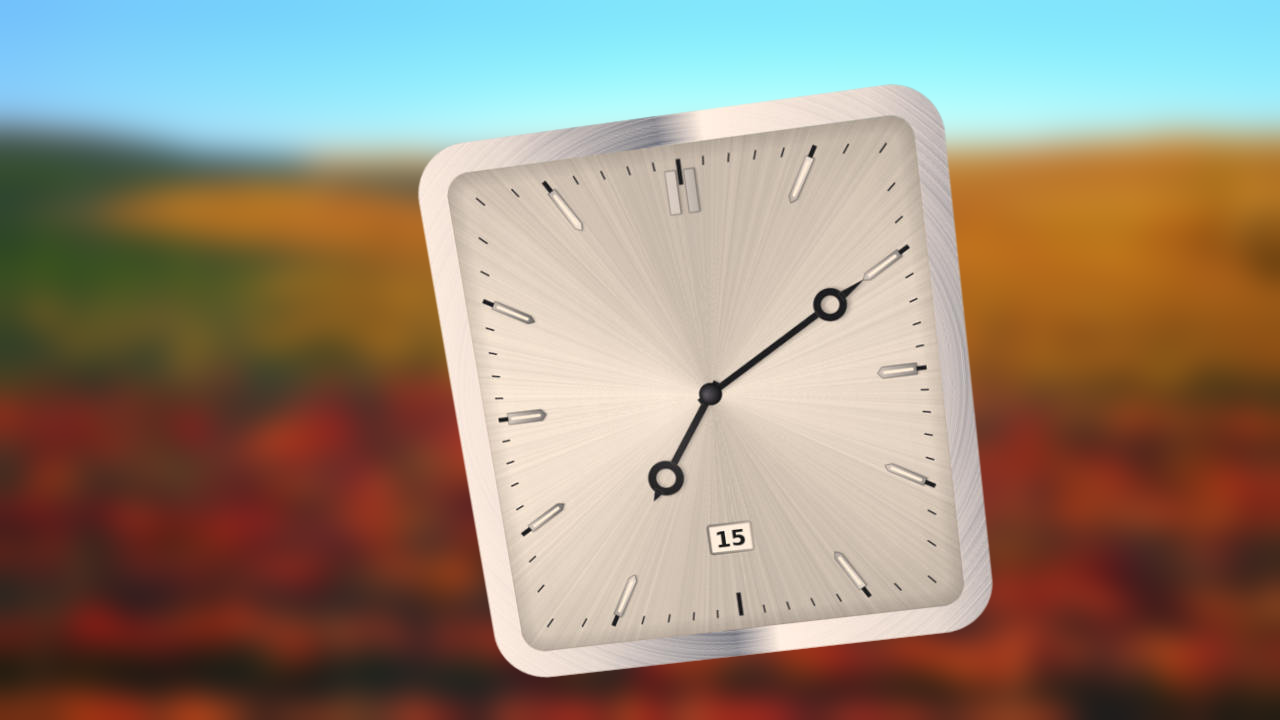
7:10
